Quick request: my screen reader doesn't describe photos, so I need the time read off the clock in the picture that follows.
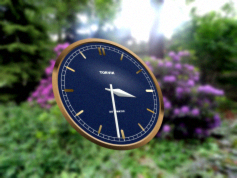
3:31
